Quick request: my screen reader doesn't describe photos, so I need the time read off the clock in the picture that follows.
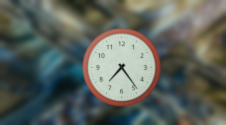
7:24
